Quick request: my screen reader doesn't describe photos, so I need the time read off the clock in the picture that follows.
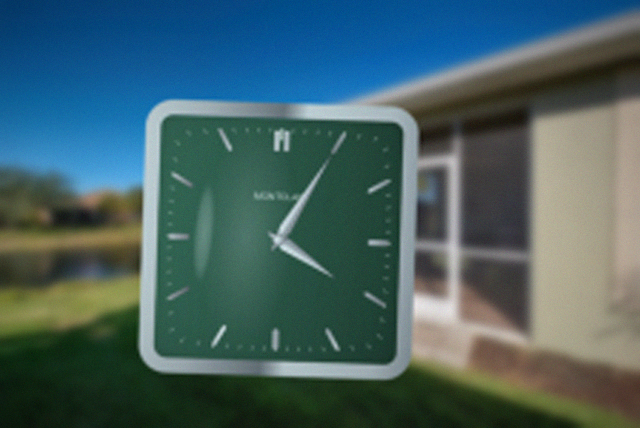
4:05
